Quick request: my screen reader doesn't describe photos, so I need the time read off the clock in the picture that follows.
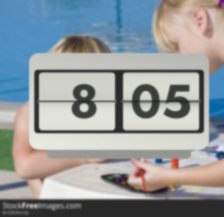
8:05
